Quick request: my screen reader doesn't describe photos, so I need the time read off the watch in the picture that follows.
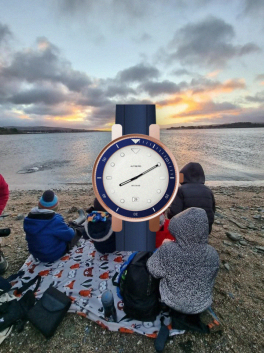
8:10
